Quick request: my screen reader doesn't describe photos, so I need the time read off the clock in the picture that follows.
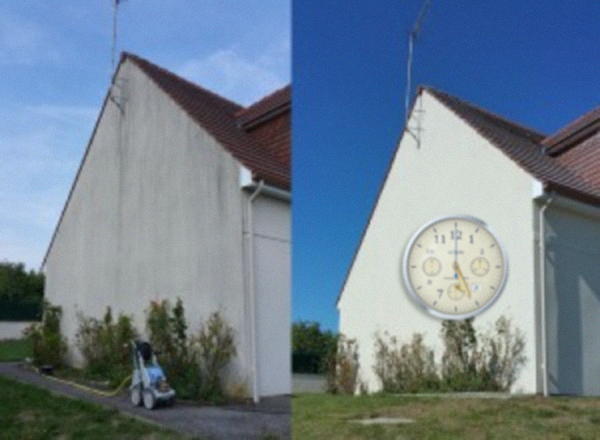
5:26
